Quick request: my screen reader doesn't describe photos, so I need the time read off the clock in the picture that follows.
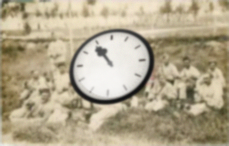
10:54
